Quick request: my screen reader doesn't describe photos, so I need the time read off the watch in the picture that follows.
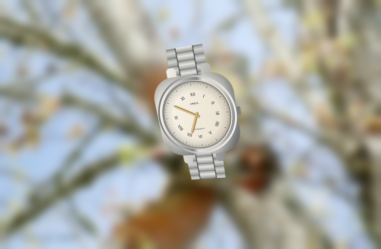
6:50
